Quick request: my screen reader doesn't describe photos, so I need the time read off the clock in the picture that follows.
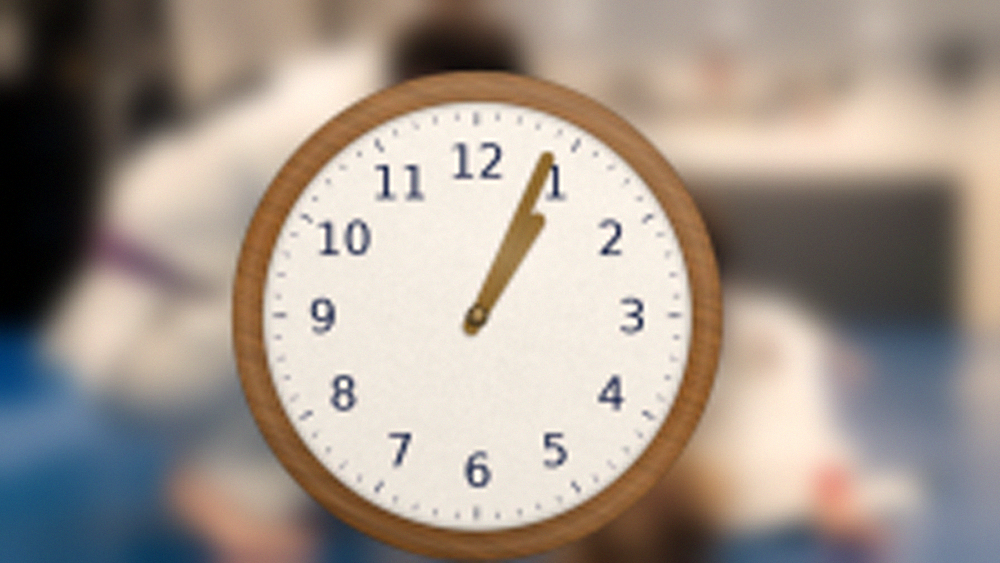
1:04
